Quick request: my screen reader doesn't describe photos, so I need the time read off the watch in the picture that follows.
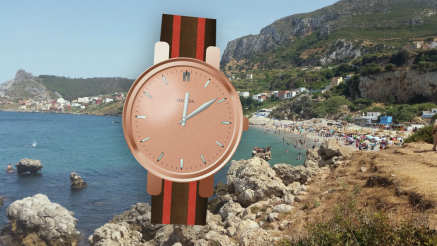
12:09
